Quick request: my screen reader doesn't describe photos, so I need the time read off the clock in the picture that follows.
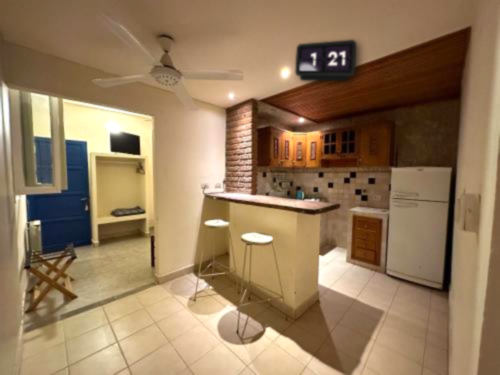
1:21
